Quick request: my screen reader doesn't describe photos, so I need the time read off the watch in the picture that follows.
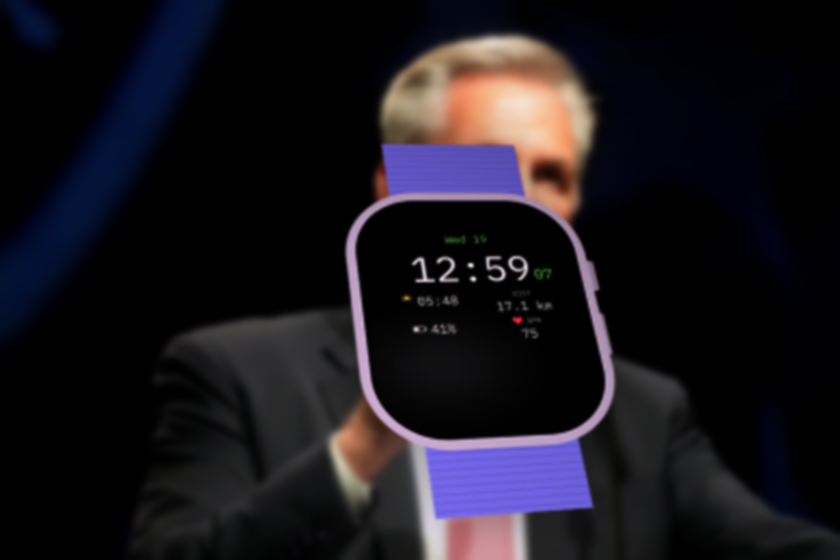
12:59
